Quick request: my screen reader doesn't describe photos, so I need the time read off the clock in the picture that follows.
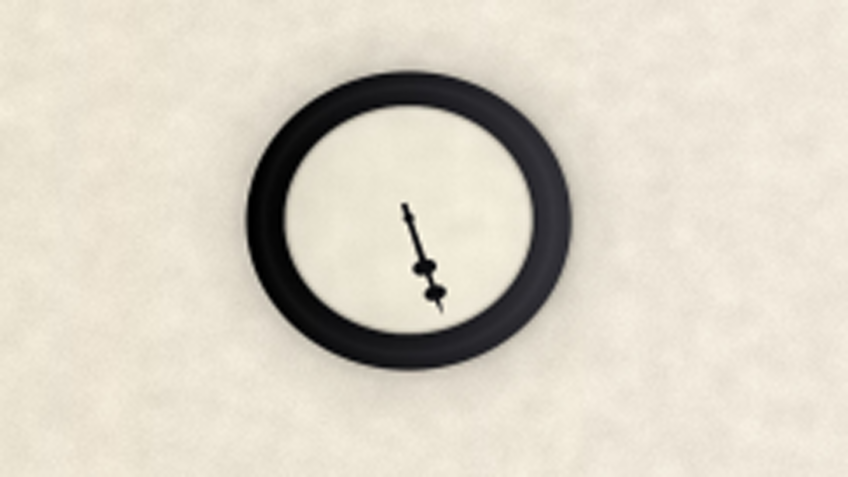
5:27
